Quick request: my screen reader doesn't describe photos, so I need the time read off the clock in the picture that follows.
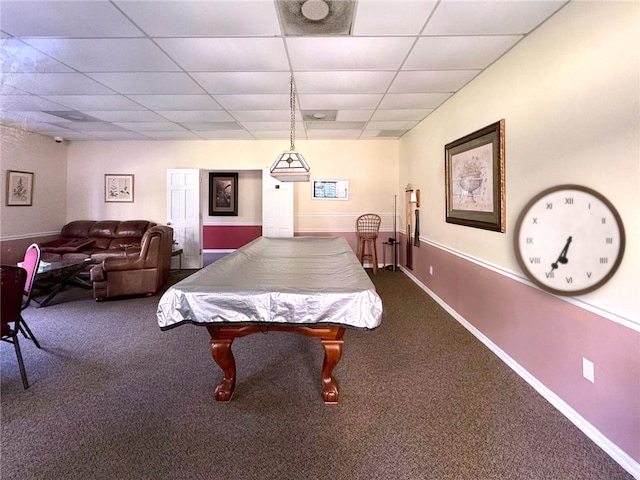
6:35
